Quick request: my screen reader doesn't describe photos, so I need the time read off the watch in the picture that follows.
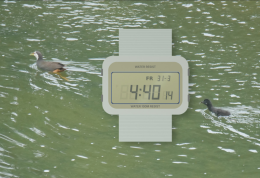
4:40:14
